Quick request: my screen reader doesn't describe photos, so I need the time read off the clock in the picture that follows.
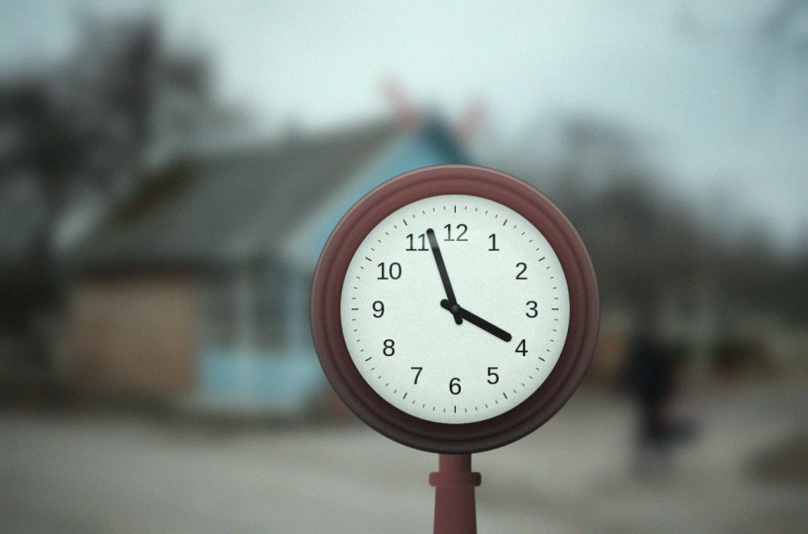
3:57
